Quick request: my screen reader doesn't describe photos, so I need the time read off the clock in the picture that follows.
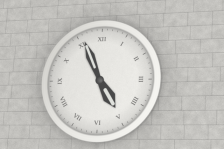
4:56
